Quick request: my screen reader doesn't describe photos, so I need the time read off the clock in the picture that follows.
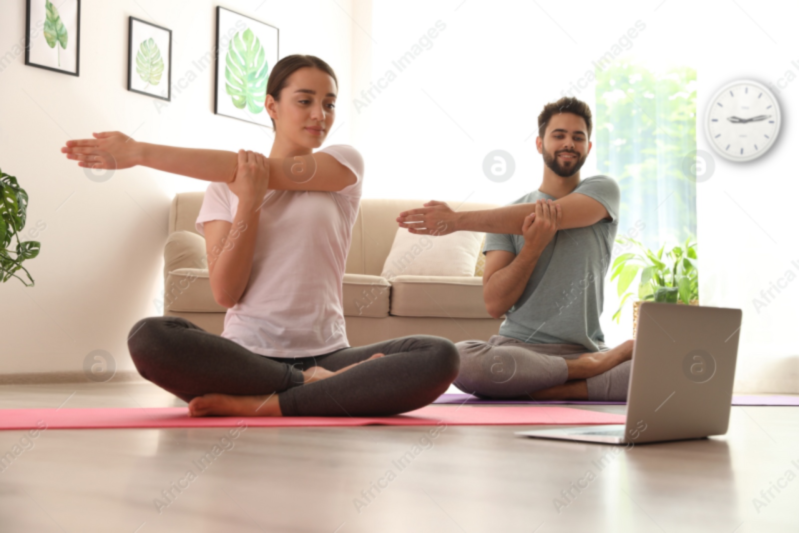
9:13
